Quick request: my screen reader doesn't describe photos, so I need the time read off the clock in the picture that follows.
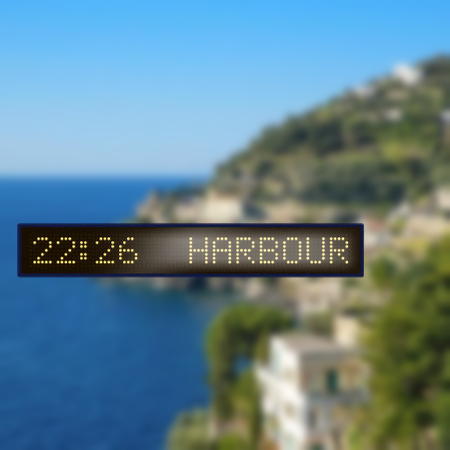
22:26
